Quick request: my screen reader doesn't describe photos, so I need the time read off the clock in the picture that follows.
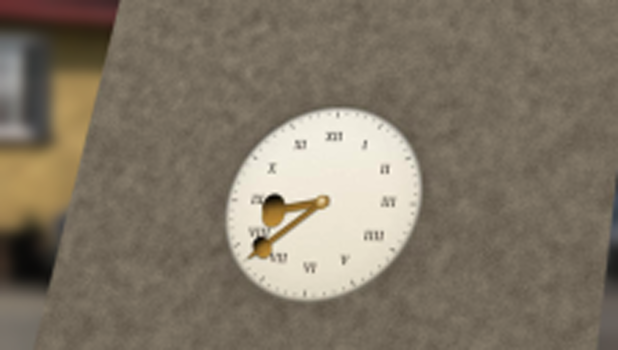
8:38
